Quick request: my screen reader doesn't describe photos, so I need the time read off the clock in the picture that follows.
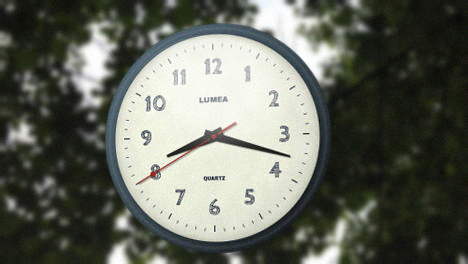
8:17:40
